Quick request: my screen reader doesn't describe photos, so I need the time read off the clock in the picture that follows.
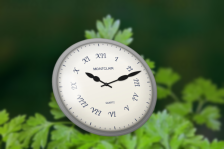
10:12
